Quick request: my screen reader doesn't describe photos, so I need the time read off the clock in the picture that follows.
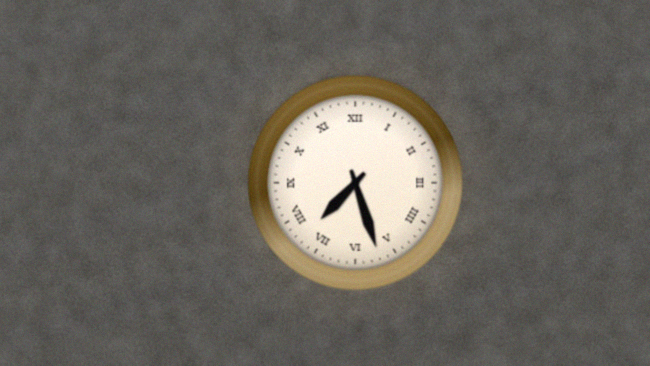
7:27
